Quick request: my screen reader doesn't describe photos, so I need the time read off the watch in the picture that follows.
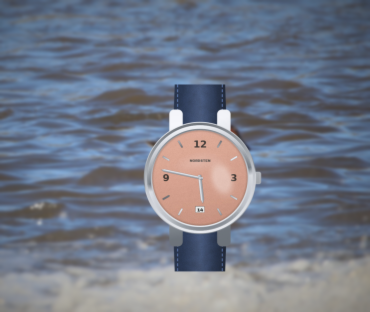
5:47
